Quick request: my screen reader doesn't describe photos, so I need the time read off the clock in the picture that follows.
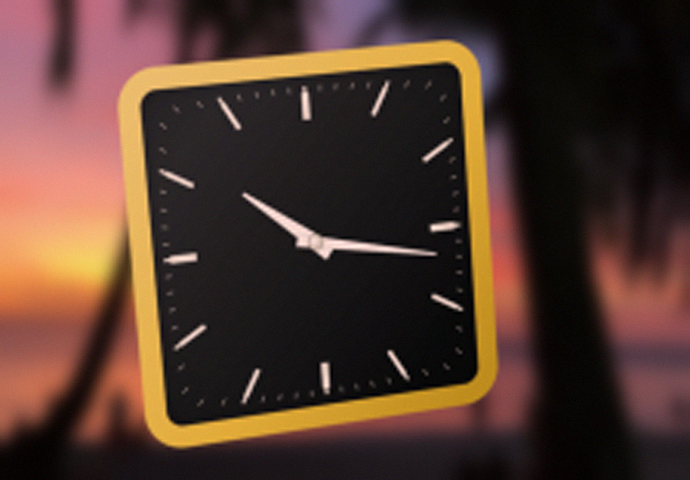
10:17
